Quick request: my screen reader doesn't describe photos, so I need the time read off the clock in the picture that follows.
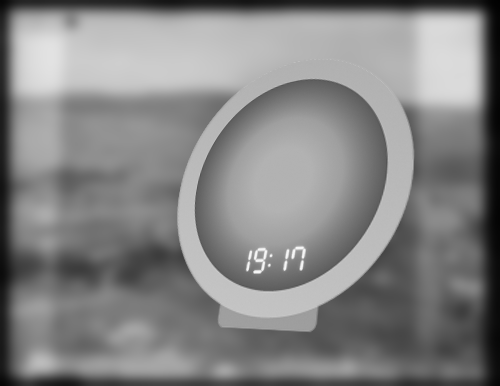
19:17
